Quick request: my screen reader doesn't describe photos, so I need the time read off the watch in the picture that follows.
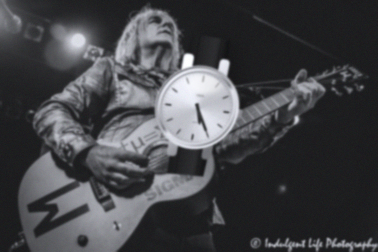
5:25
